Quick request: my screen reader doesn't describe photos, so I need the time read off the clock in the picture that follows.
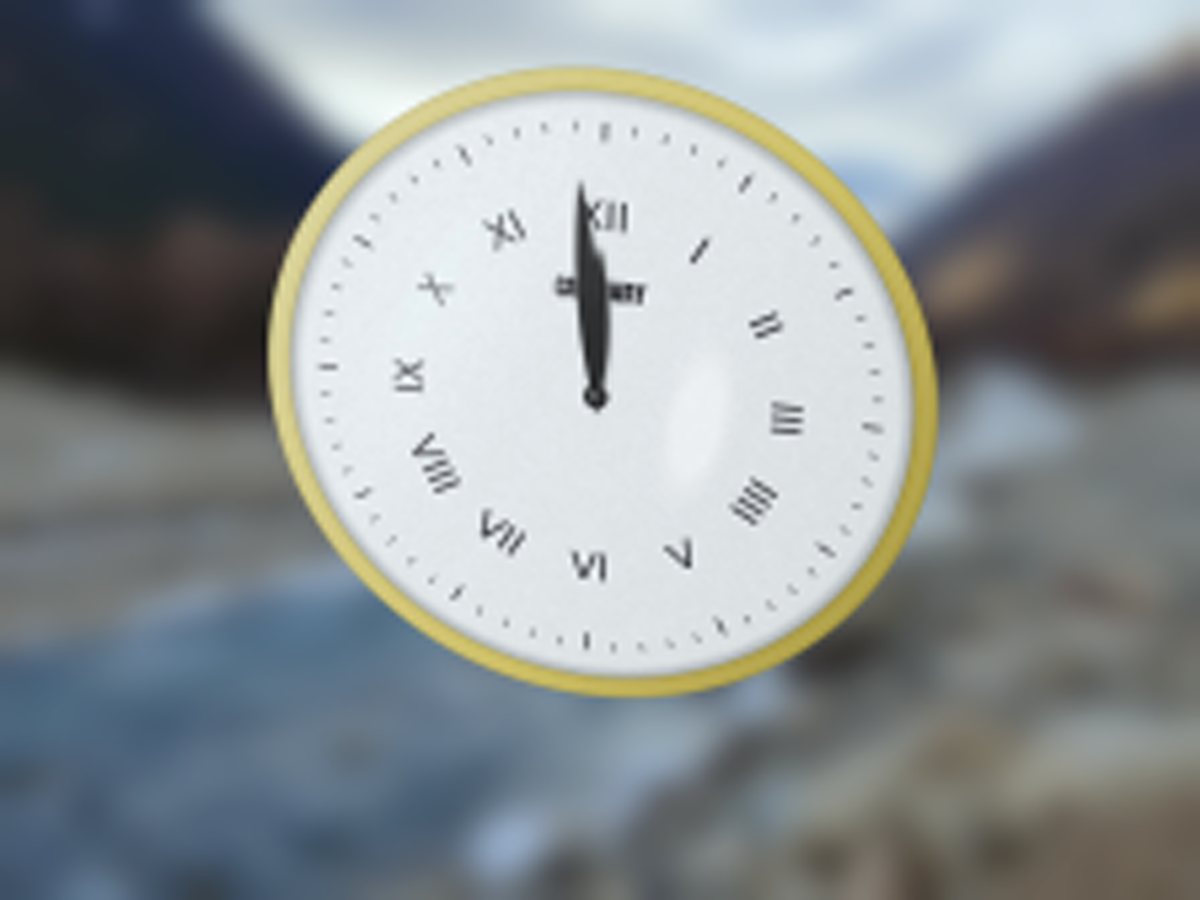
11:59
